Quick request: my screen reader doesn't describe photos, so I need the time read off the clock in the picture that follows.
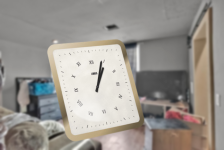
1:04
